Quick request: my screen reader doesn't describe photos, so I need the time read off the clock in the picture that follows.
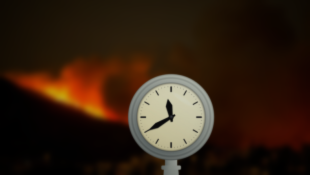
11:40
